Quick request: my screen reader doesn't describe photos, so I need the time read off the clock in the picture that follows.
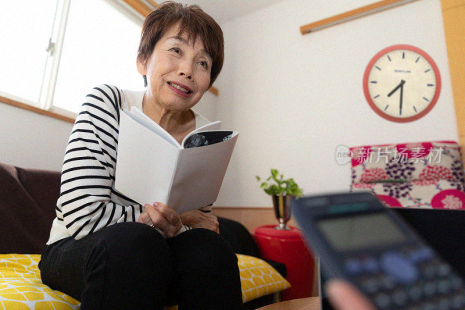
7:30
